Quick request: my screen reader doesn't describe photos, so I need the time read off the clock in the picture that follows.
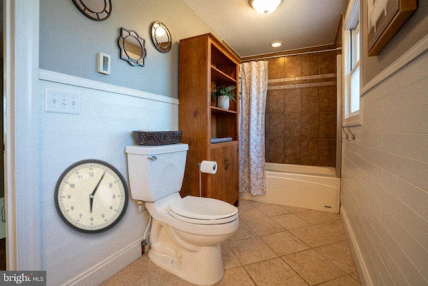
6:05
